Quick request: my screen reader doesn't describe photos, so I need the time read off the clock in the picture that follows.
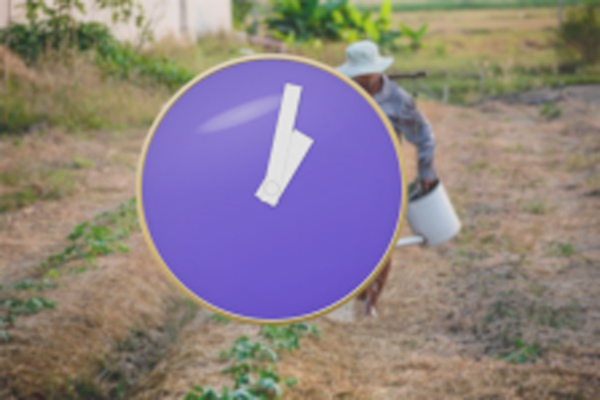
1:02
